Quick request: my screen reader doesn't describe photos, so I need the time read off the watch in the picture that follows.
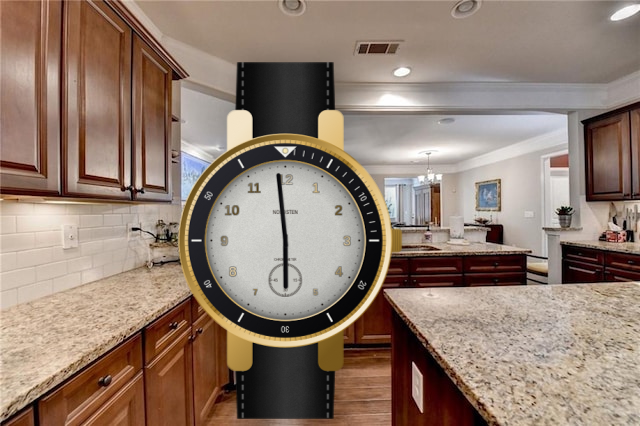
5:59
